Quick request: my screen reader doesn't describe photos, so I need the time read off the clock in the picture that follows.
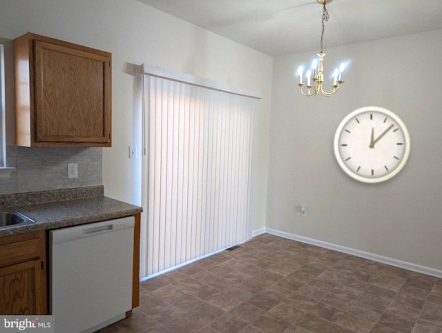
12:08
